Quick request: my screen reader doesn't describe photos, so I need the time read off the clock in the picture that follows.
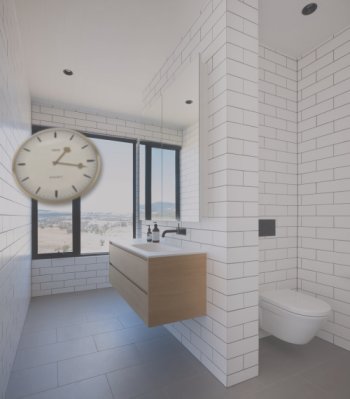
1:17
